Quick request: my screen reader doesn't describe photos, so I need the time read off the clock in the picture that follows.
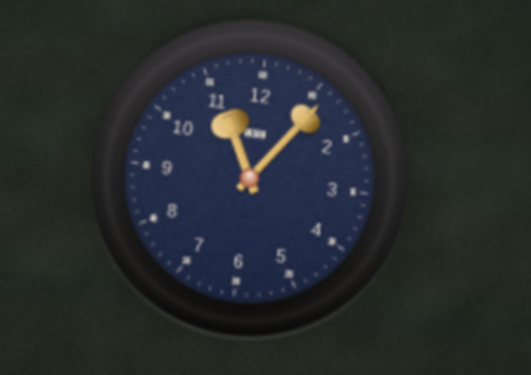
11:06
